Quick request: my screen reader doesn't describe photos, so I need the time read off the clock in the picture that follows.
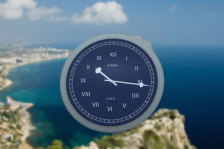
10:16
